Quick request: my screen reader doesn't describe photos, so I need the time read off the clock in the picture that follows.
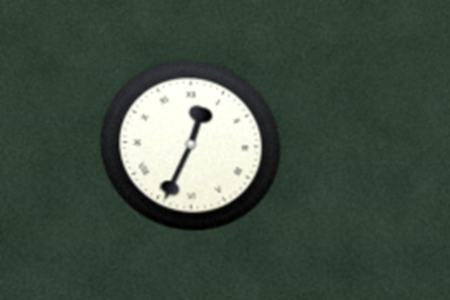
12:34
